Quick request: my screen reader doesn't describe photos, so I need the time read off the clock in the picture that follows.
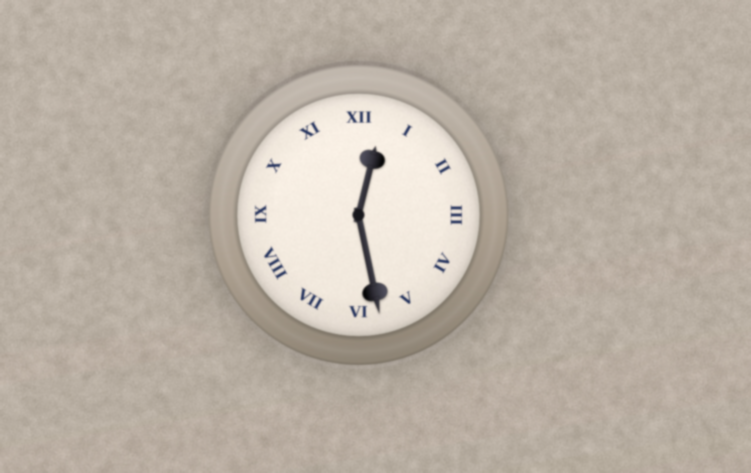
12:28
